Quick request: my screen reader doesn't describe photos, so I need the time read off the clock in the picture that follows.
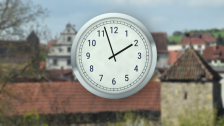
1:57
